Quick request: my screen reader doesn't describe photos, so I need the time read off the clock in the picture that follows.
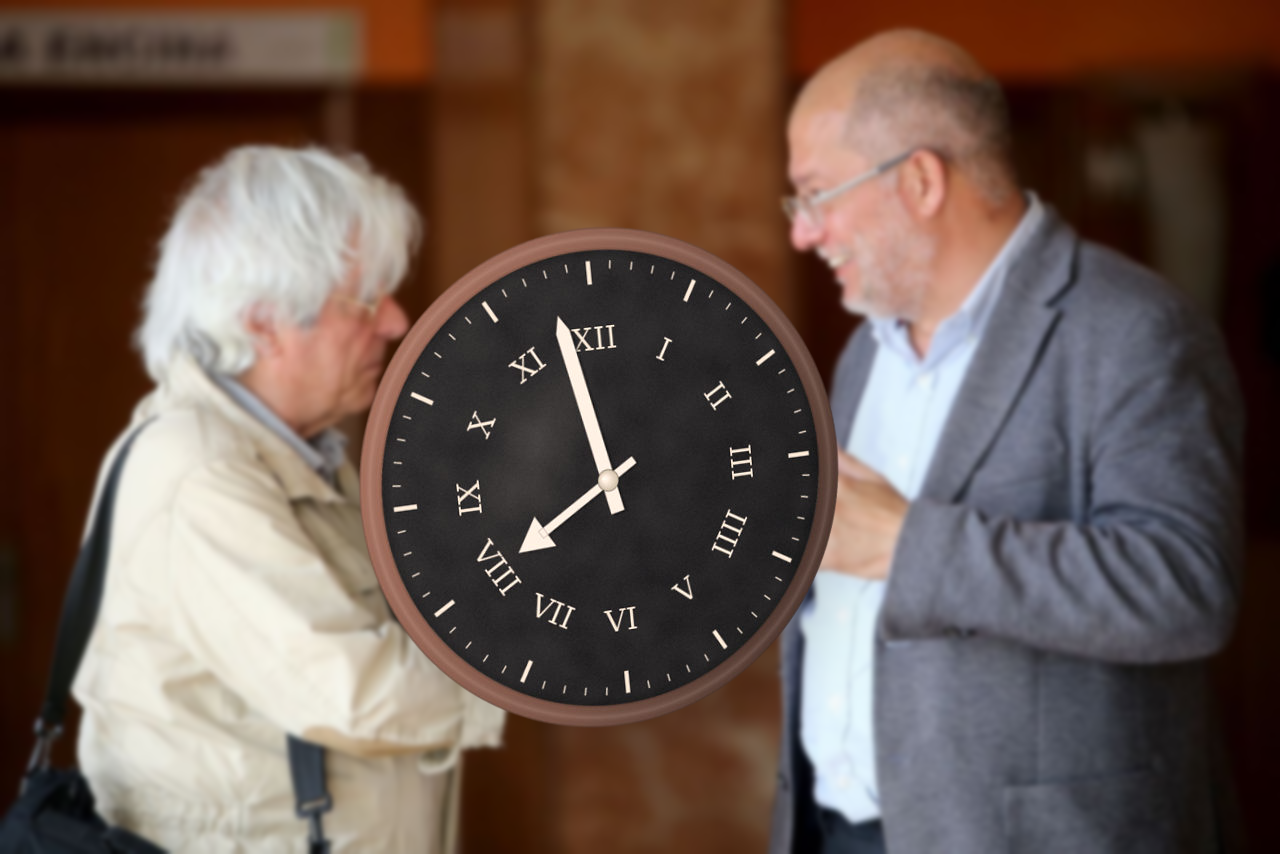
7:58
